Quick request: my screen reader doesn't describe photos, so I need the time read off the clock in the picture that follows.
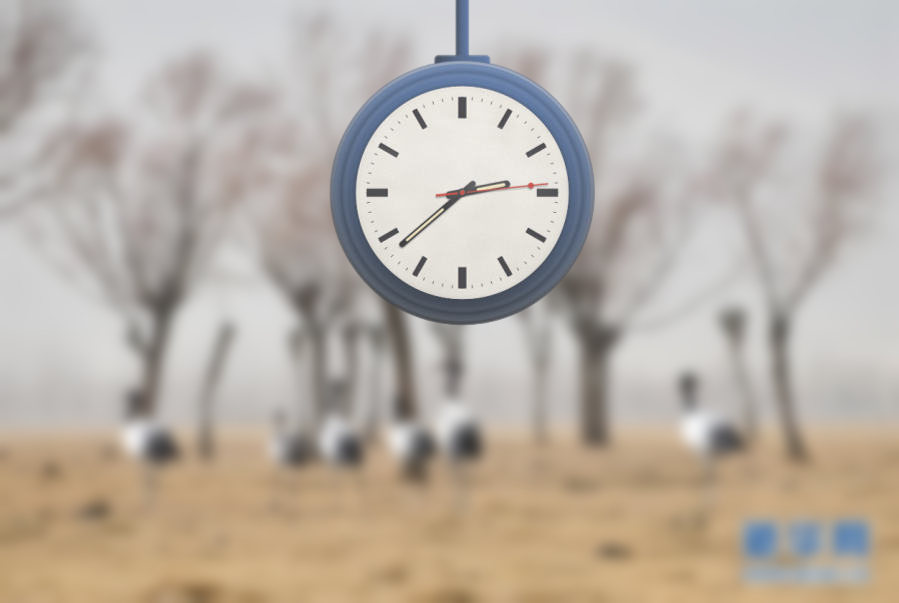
2:38:14
